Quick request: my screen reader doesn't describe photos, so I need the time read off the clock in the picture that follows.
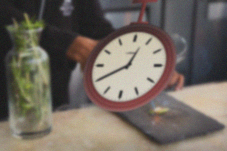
12:40
